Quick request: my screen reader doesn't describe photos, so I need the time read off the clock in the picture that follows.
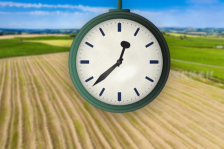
12:38
